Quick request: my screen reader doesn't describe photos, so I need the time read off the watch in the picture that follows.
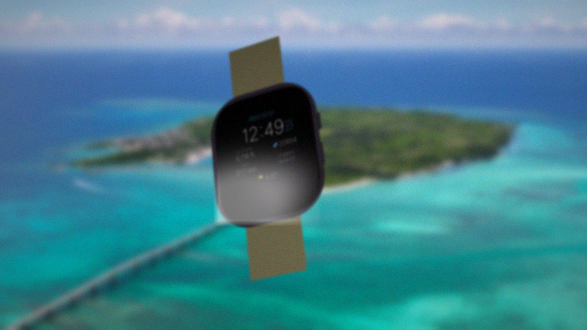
12:49
